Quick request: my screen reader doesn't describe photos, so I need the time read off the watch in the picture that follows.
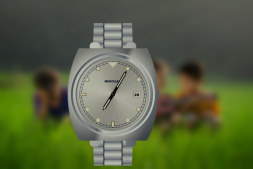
7:05
